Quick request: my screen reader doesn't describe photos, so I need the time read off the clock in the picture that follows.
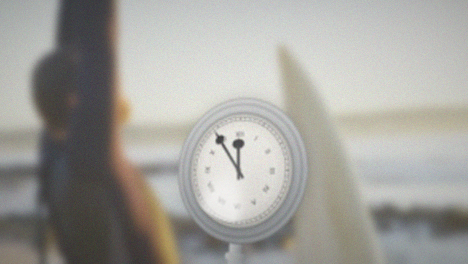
11:54
